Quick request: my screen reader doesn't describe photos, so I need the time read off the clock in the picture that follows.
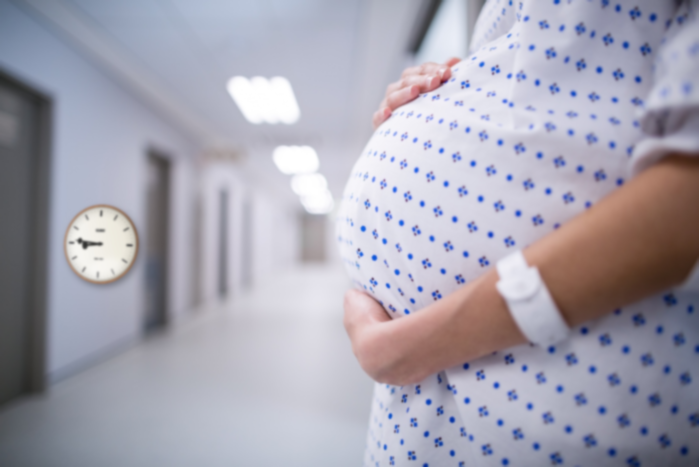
8:46
